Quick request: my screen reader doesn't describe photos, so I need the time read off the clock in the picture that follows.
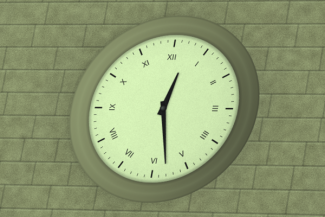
12:28
